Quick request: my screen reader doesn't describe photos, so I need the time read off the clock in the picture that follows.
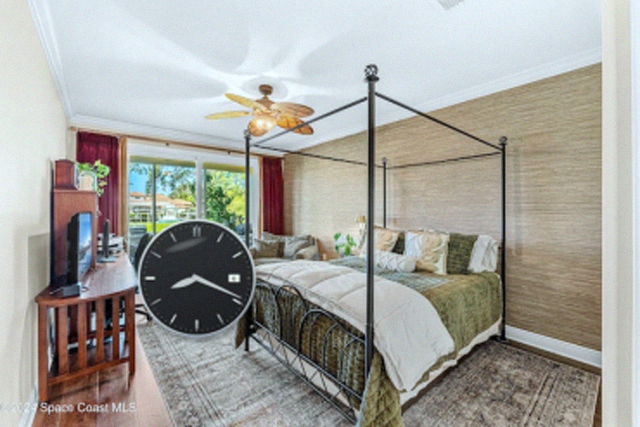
8:19
